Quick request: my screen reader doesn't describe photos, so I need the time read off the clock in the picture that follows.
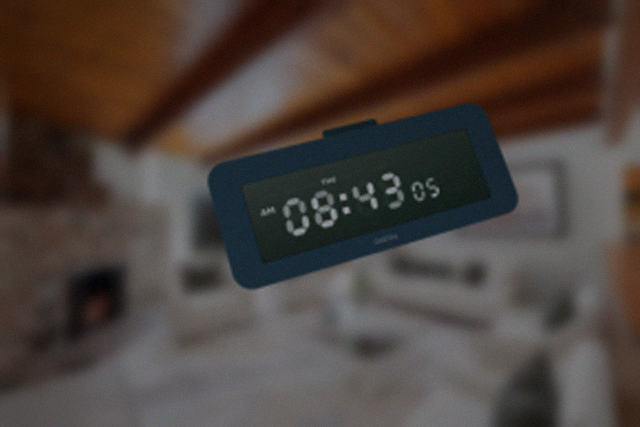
8:43:05
